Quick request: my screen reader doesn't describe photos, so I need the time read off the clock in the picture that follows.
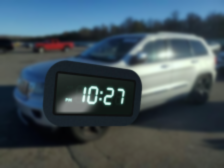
10:27
